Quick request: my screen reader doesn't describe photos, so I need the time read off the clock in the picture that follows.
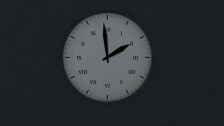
1:59
